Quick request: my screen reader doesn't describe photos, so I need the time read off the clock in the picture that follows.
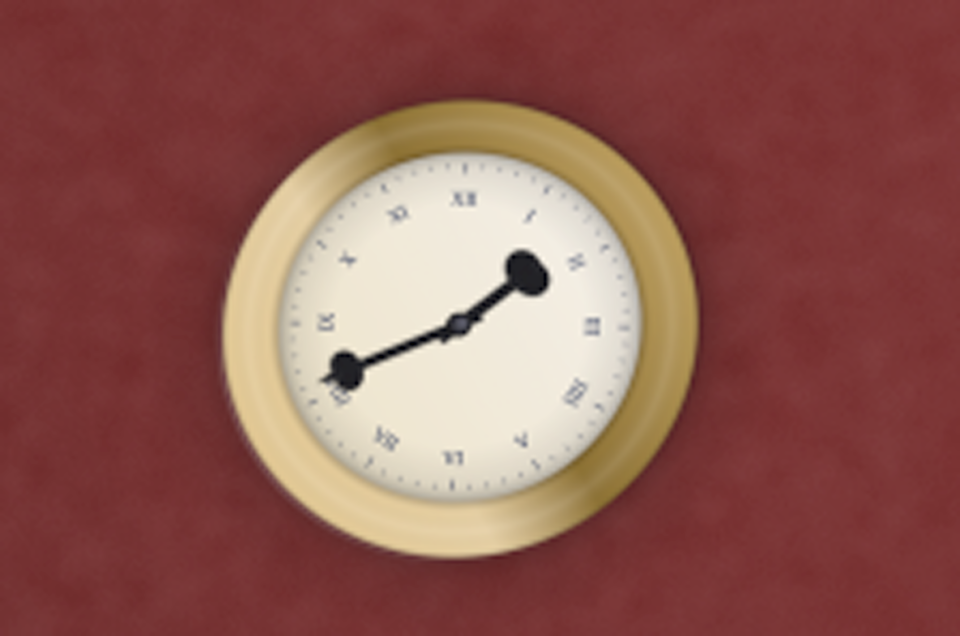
1:41
